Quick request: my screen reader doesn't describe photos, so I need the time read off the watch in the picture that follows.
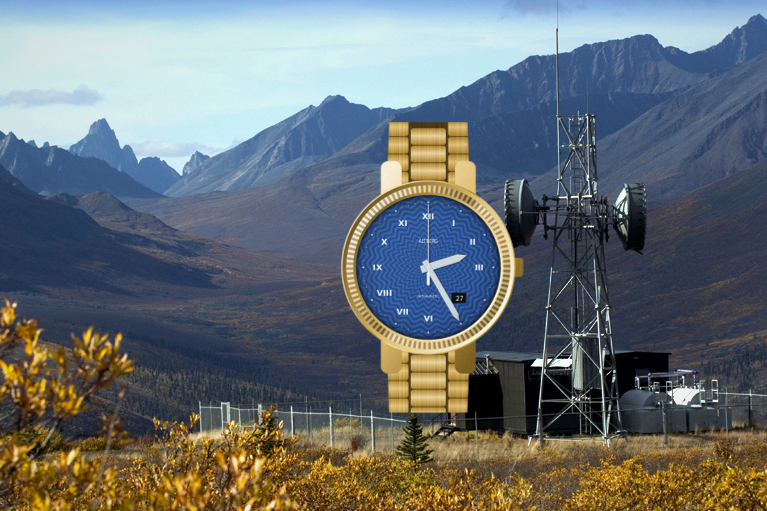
2:25:00
